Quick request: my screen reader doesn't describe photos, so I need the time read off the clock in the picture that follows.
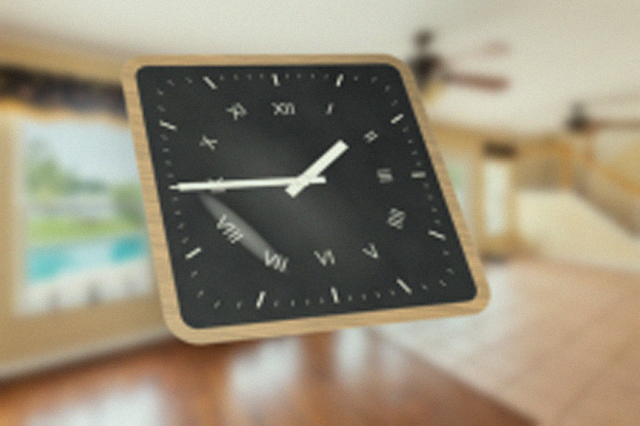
1:45
